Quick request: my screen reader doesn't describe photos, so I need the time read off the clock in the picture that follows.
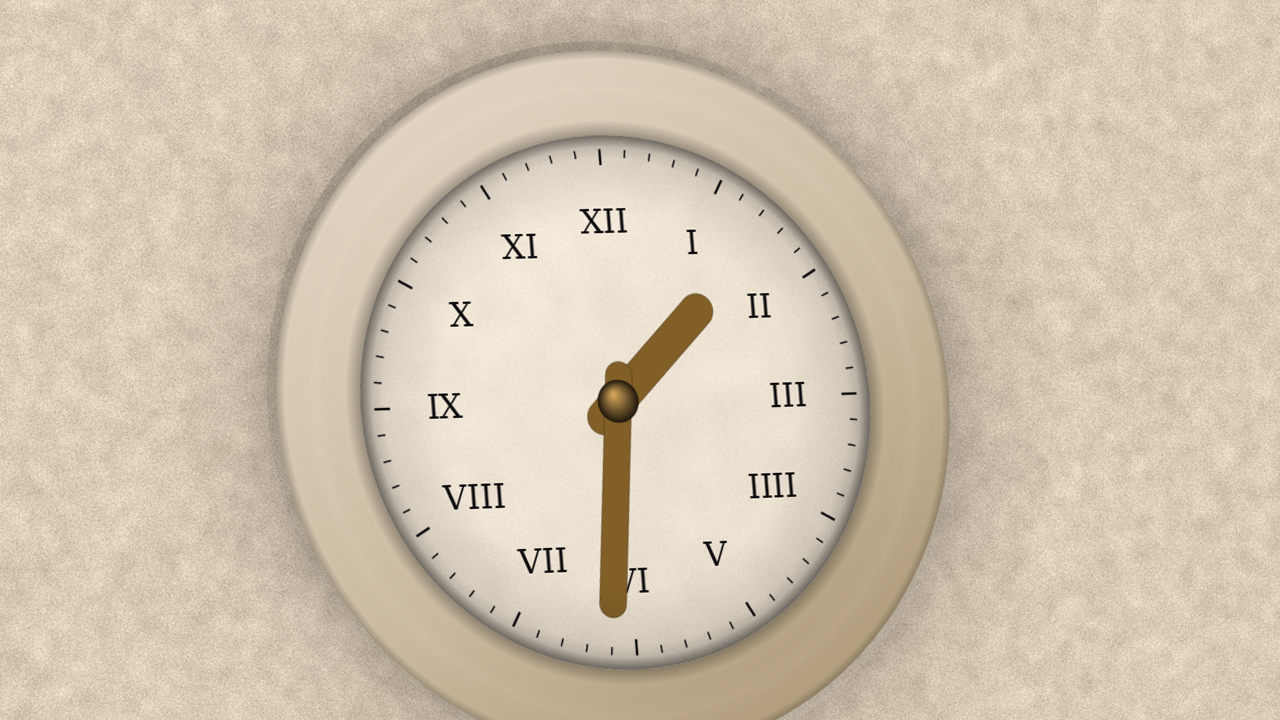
1:31
